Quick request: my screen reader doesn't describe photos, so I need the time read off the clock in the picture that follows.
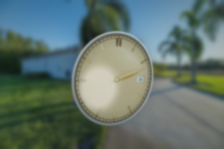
2:12
